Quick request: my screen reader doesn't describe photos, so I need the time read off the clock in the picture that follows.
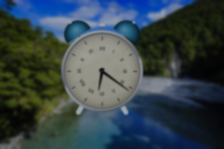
6:21
